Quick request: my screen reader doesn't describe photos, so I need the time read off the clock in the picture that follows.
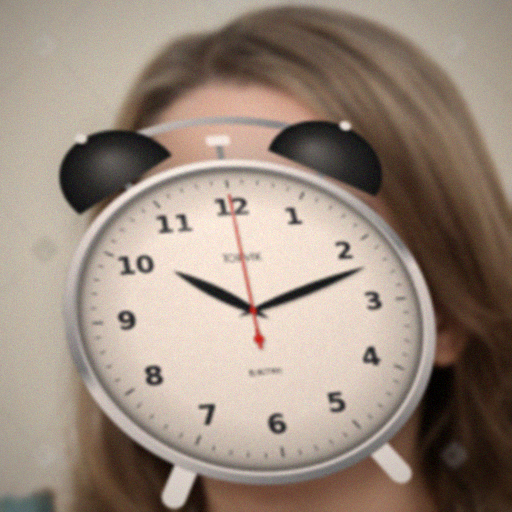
10:12:00
